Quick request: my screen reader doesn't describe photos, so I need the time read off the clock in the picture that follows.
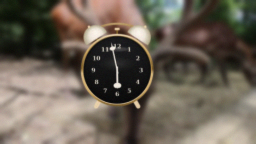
5:58
